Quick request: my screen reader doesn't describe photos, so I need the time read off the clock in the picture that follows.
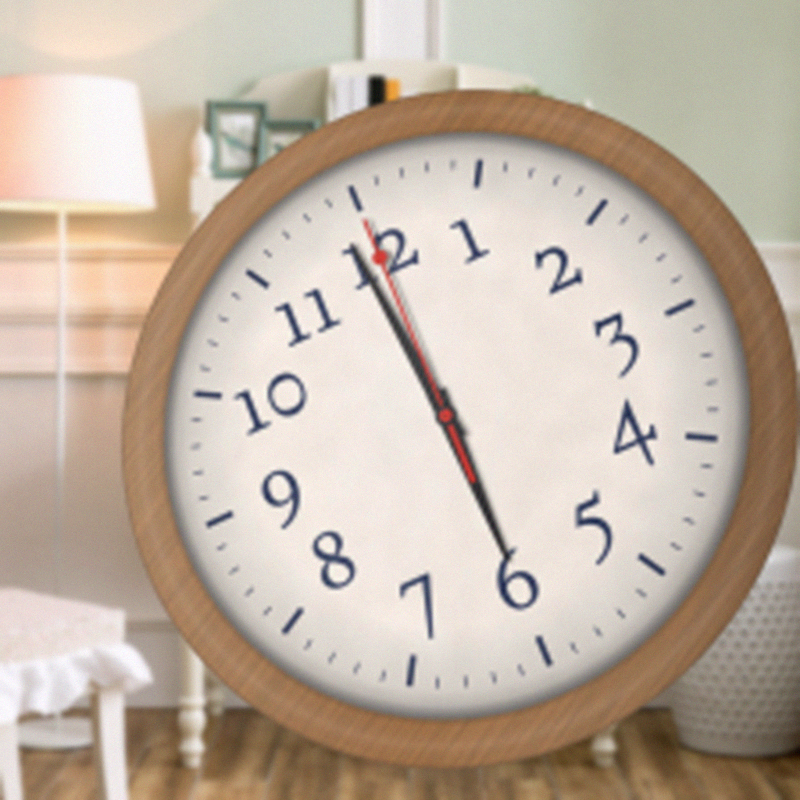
5:59:00
